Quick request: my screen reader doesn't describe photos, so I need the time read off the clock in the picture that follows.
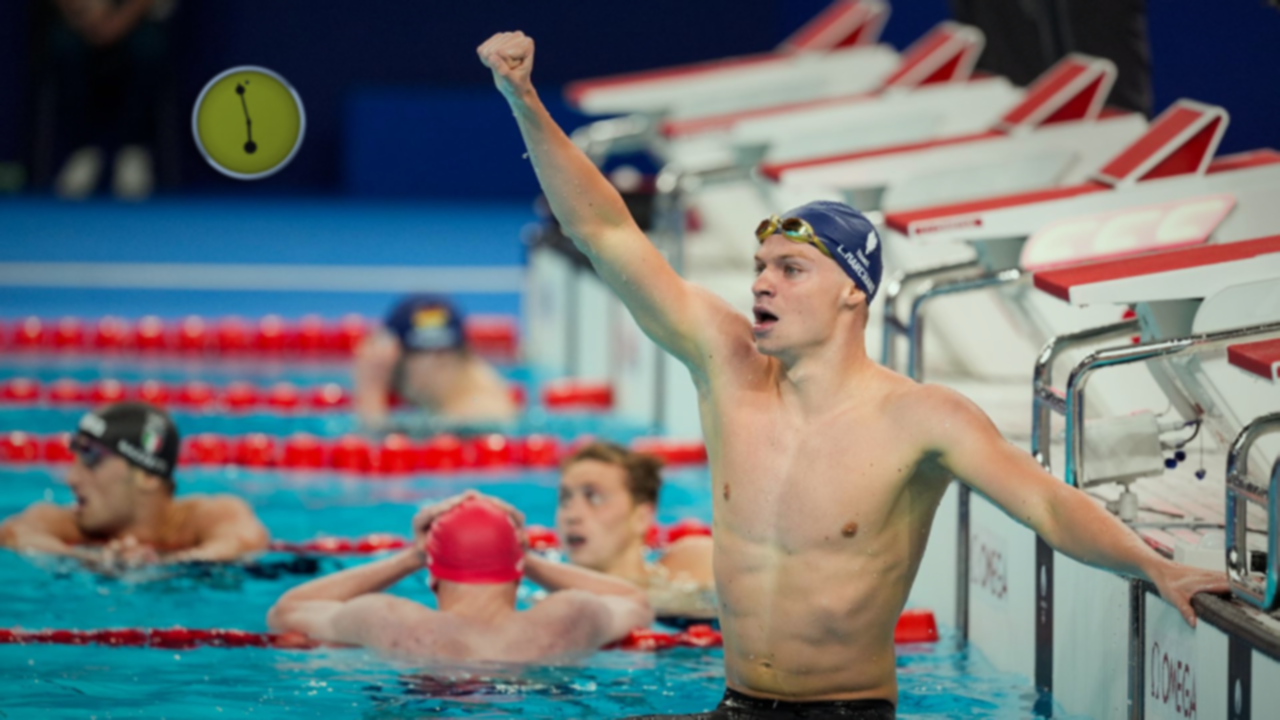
5:58
